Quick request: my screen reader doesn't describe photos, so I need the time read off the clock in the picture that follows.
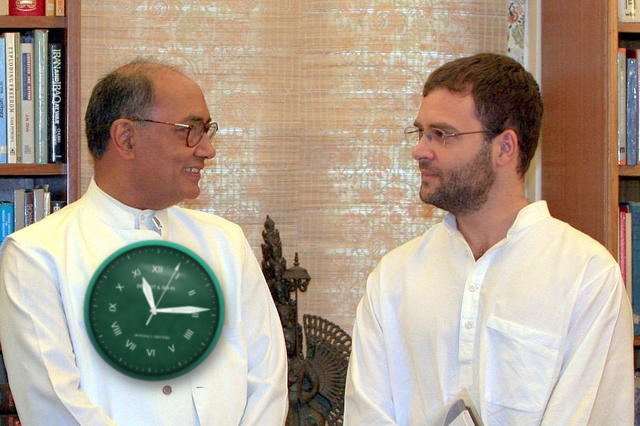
11:14:04
